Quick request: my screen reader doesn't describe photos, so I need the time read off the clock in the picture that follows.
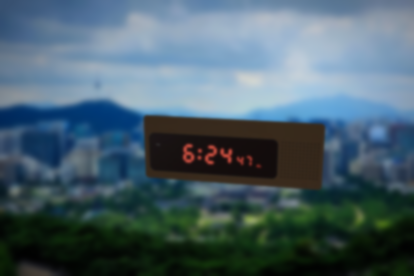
6:24
